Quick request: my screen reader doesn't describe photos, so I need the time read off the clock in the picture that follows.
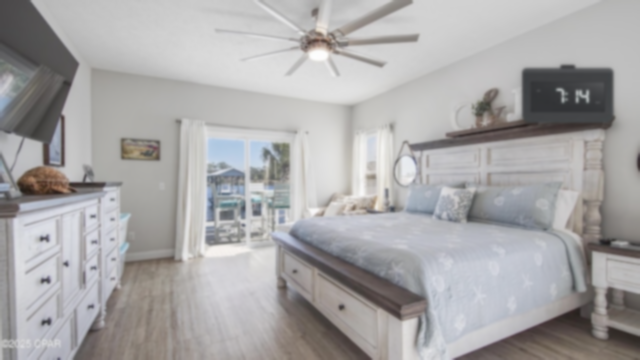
7:14
